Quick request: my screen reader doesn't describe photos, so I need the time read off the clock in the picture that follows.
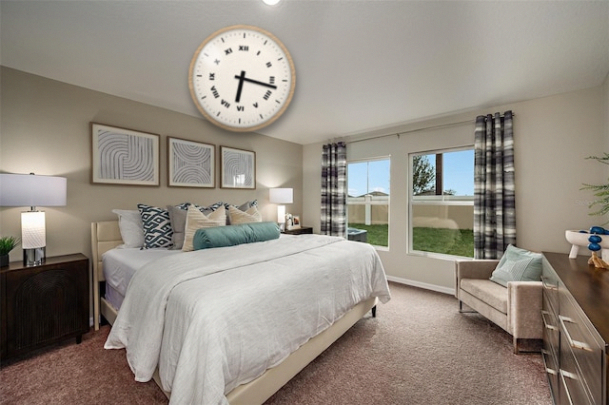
6:17
